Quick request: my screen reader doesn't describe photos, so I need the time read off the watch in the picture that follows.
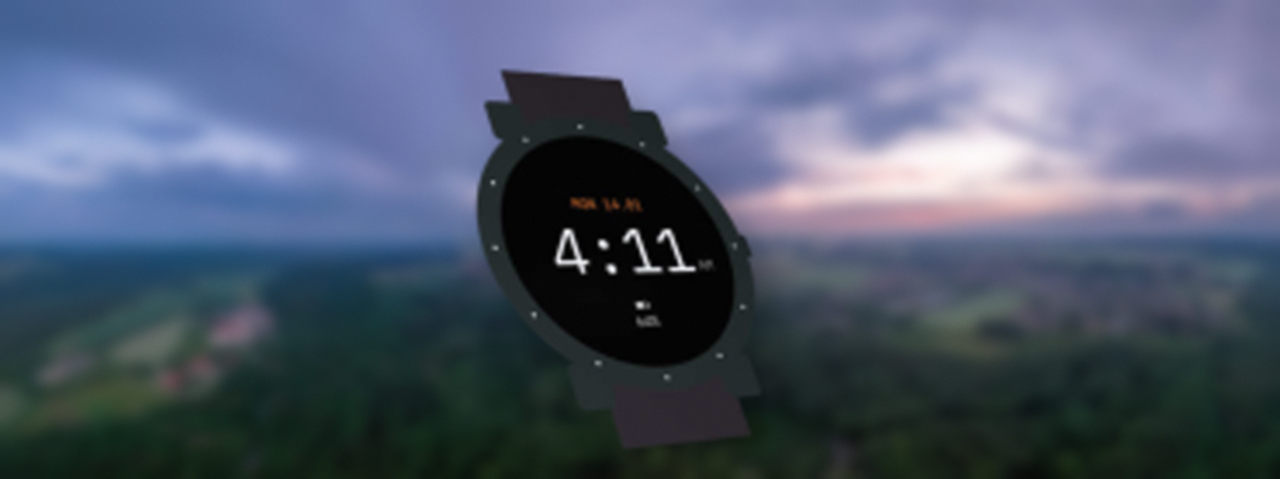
4:11
